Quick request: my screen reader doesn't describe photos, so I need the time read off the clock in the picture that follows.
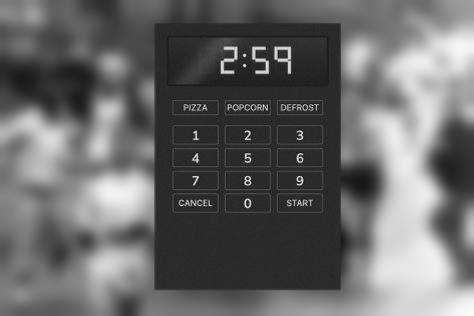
2:59
